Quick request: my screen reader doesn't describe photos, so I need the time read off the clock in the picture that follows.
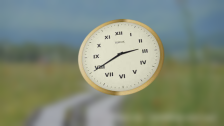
2:40
